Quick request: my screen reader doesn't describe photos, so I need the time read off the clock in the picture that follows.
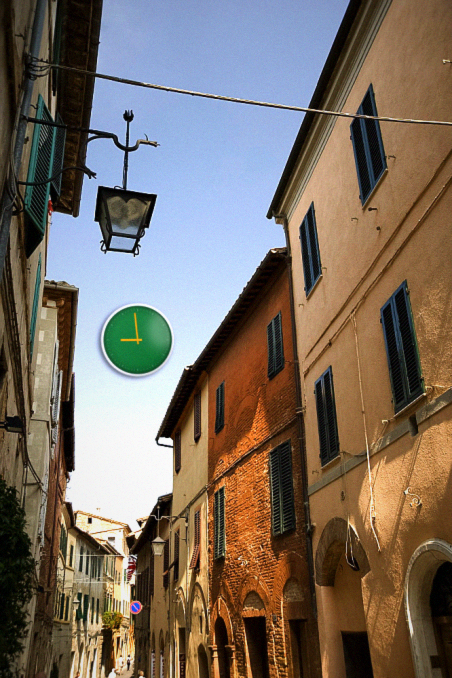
8:59
